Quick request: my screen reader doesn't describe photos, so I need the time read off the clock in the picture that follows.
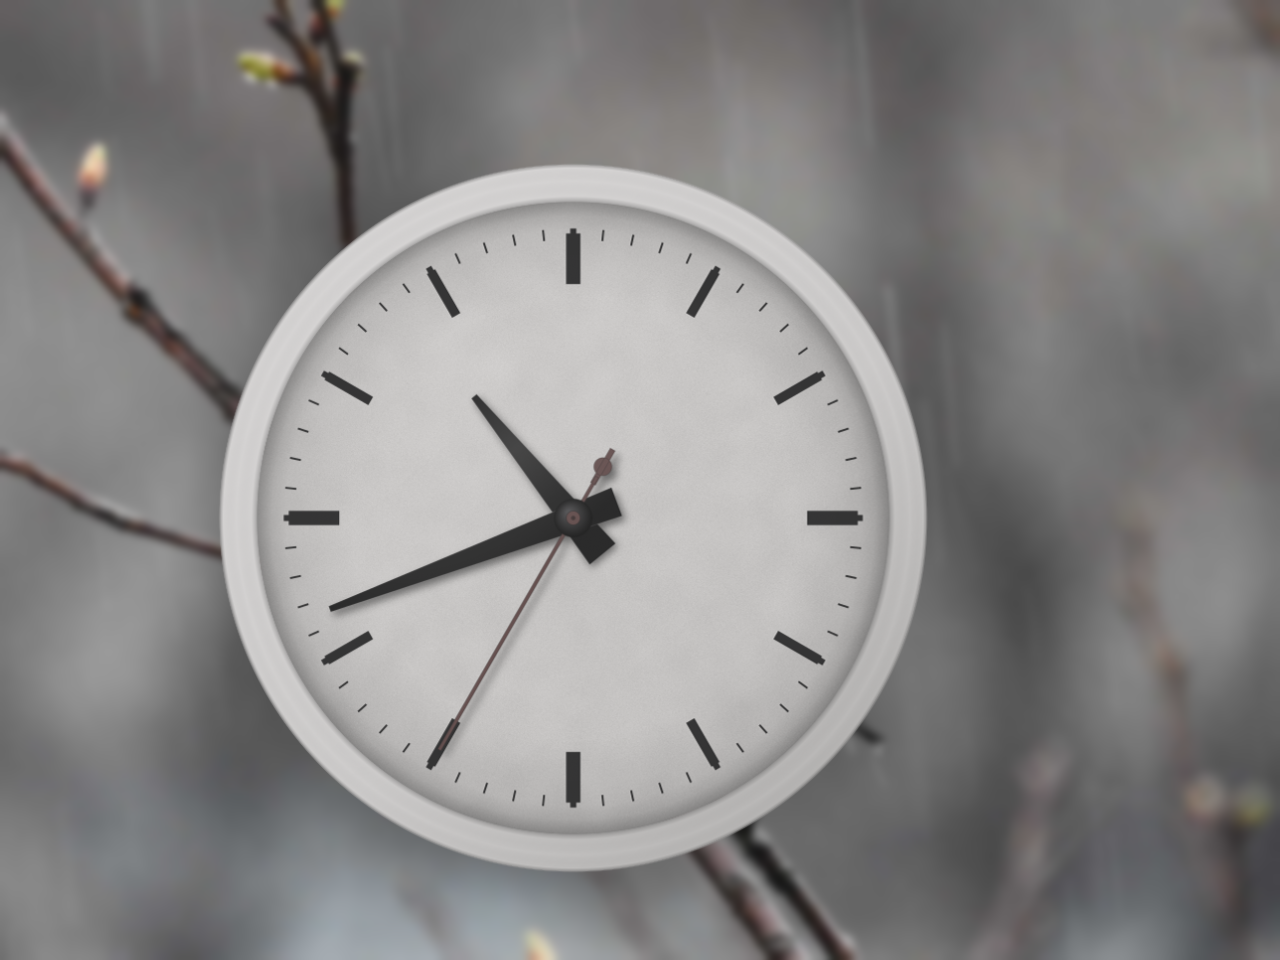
10:41:35
